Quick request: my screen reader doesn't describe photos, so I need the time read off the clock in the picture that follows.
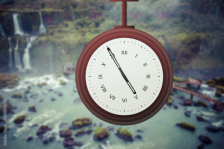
4:55
